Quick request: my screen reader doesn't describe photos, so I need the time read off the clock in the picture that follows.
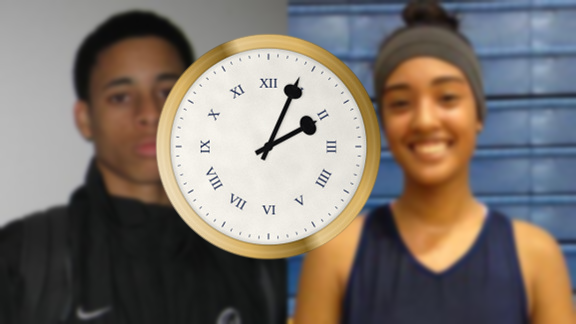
2:04
